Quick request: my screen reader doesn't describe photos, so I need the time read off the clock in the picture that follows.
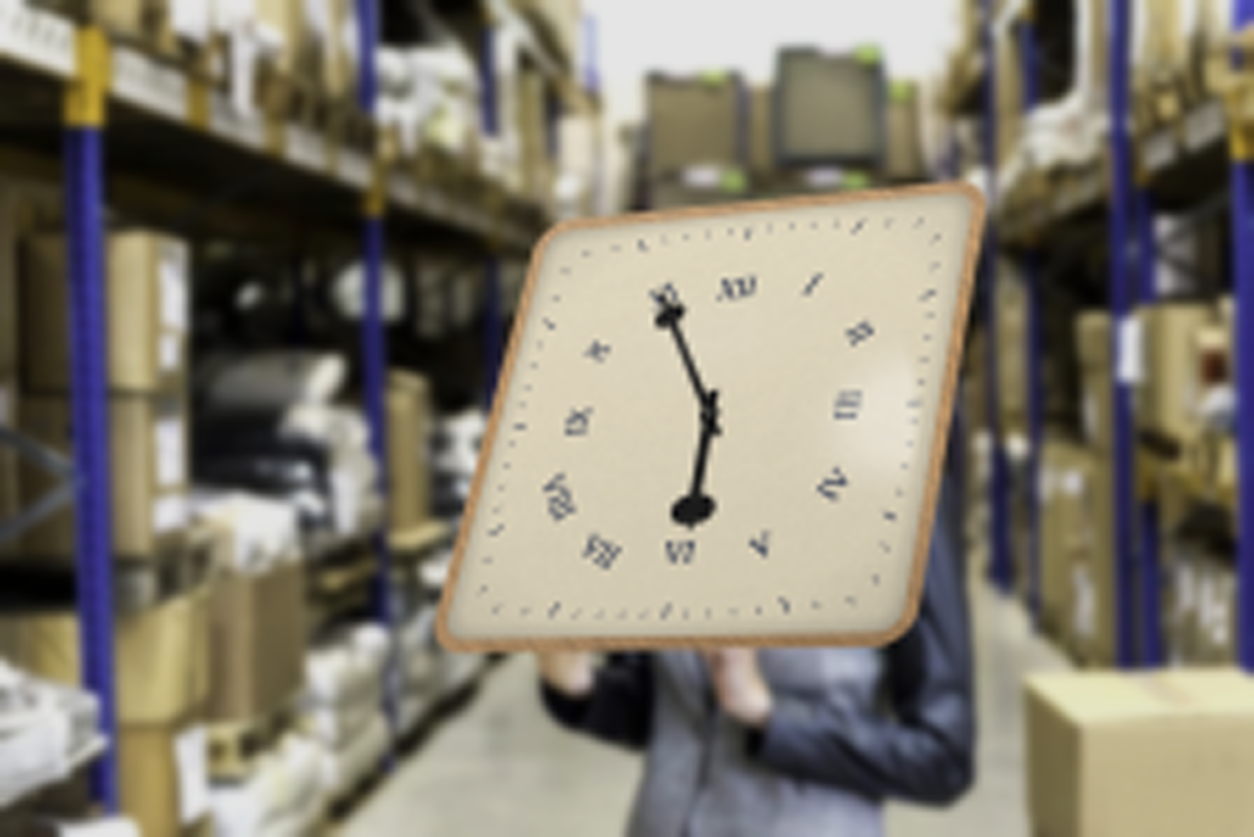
5:55
